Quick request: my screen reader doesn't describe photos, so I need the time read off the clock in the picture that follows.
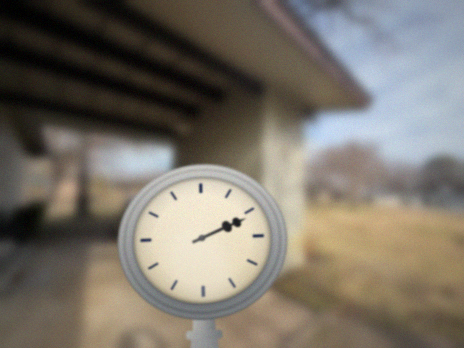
2:11
